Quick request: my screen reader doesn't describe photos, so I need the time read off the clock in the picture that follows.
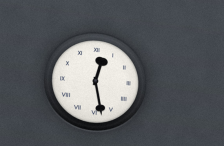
12:28
